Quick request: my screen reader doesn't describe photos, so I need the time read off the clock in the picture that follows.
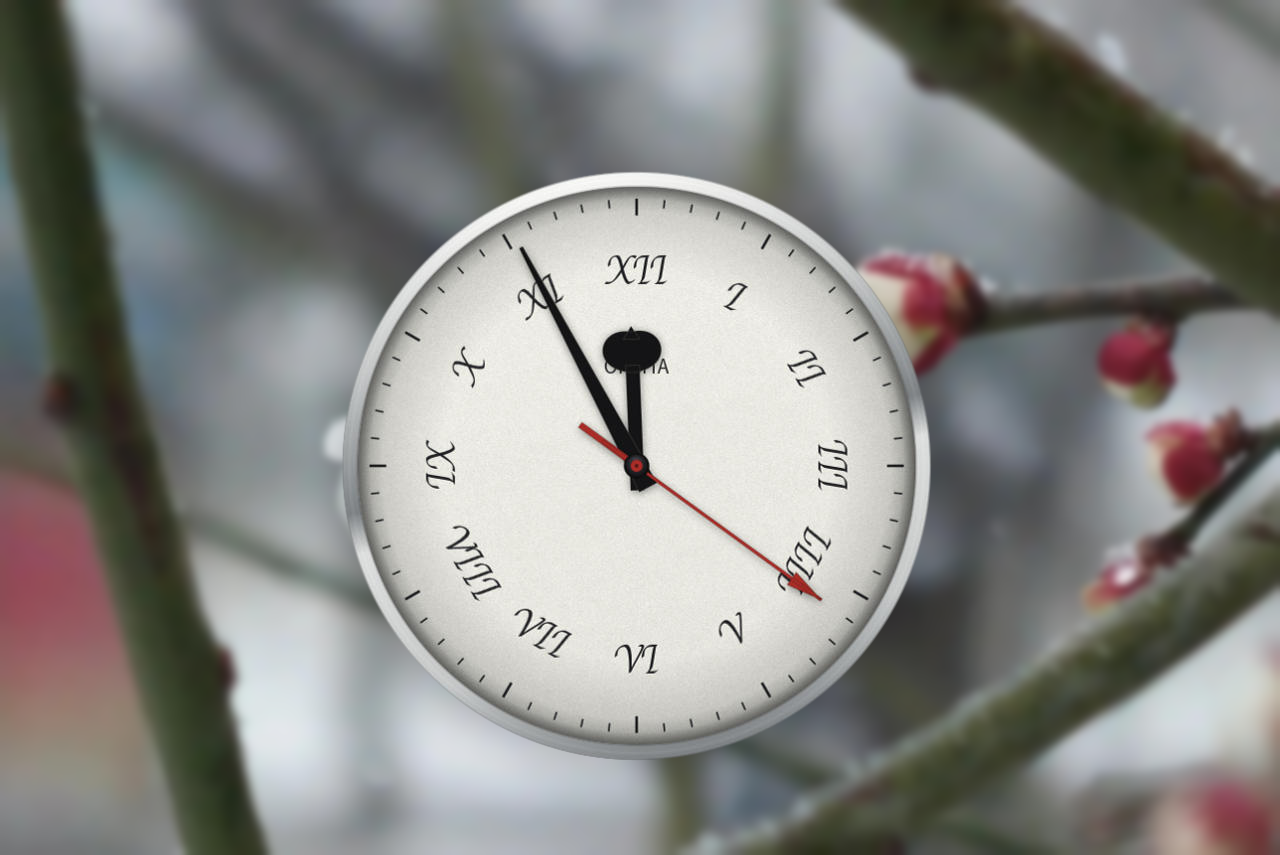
11:55:21
